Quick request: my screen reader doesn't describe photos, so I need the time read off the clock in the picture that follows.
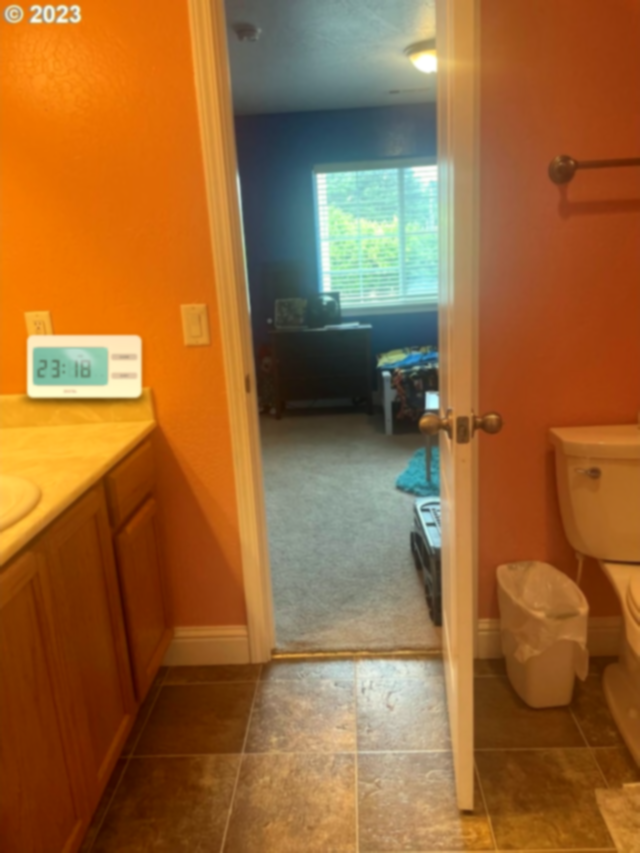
23:18
